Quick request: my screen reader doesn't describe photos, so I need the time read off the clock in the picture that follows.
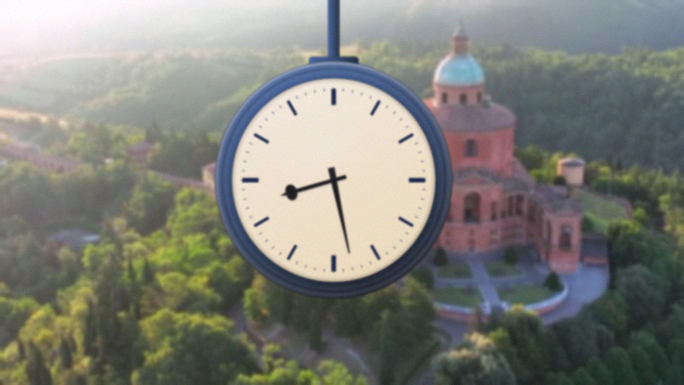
8:28
